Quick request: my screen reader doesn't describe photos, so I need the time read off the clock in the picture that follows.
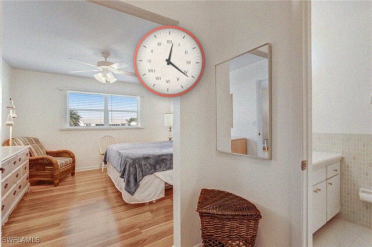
12:21
